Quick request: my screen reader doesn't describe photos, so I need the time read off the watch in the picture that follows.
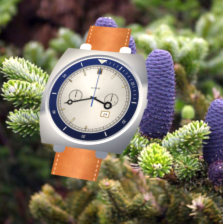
3:42
